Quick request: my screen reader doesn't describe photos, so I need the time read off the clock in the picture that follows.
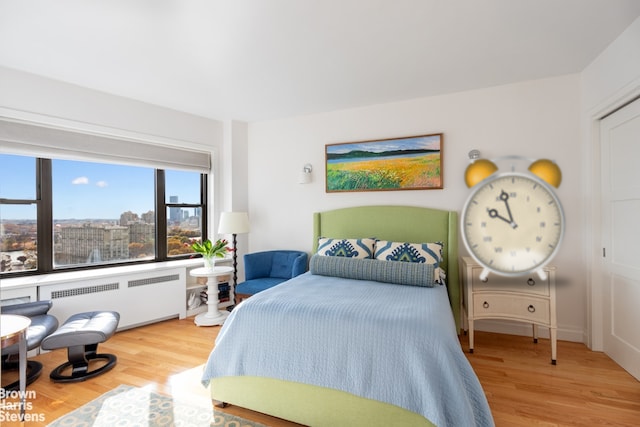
9:57
